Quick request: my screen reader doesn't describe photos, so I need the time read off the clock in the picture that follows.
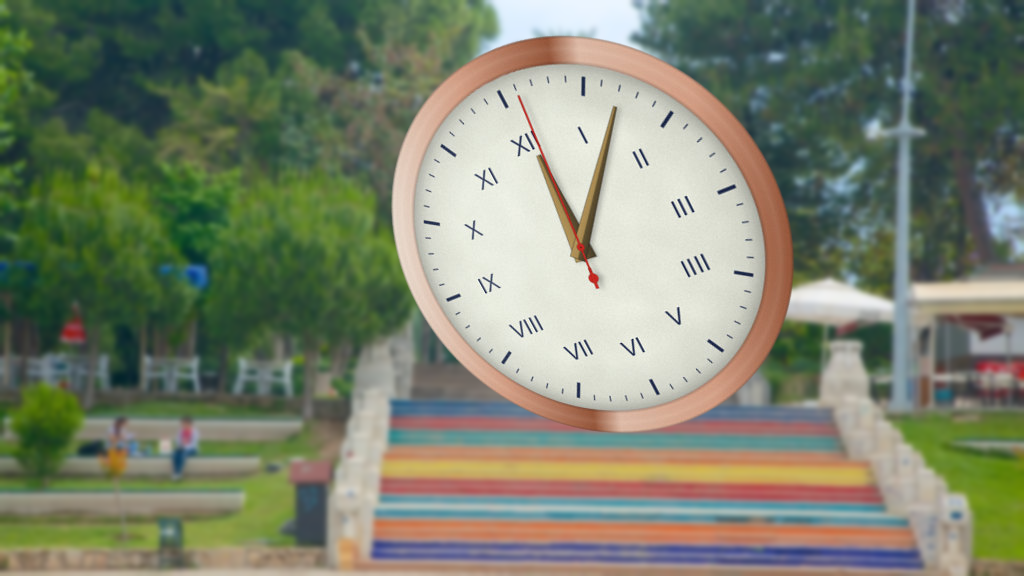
12:07:01
